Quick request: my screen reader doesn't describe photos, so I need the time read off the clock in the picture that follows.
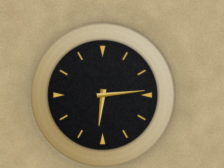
6:14
